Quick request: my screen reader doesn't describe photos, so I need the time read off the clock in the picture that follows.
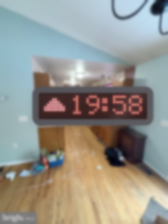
19:58
